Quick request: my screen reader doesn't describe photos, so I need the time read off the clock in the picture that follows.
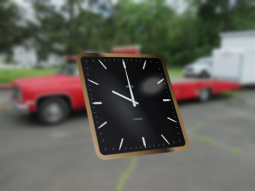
10:00
